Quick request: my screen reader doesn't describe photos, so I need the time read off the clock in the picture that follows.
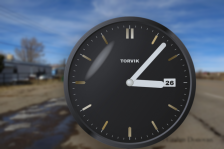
3:07
